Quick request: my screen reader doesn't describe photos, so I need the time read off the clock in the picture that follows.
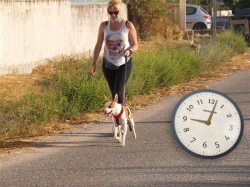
9:02
